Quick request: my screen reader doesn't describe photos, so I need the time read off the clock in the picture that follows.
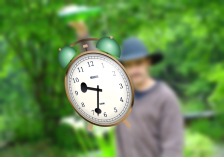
9:33
